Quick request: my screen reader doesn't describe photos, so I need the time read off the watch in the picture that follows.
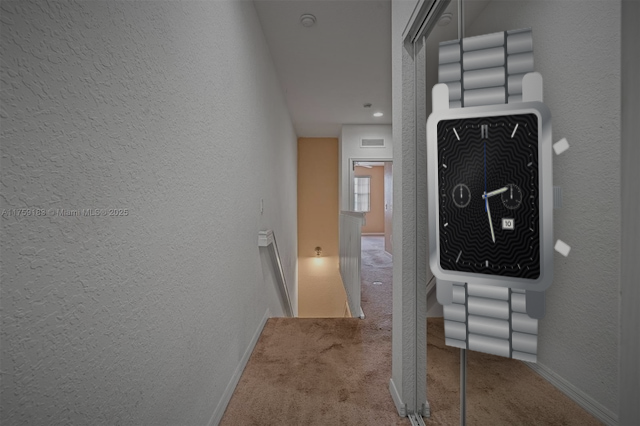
2:28
